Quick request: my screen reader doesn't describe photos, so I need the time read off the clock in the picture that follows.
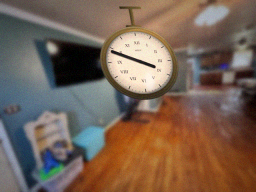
3:49
